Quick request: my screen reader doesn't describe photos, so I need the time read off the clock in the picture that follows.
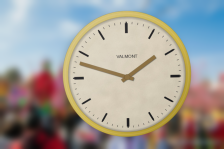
1:48
